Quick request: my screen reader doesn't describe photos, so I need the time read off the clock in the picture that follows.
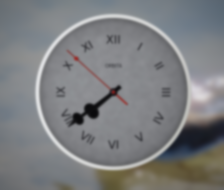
7:38:52
